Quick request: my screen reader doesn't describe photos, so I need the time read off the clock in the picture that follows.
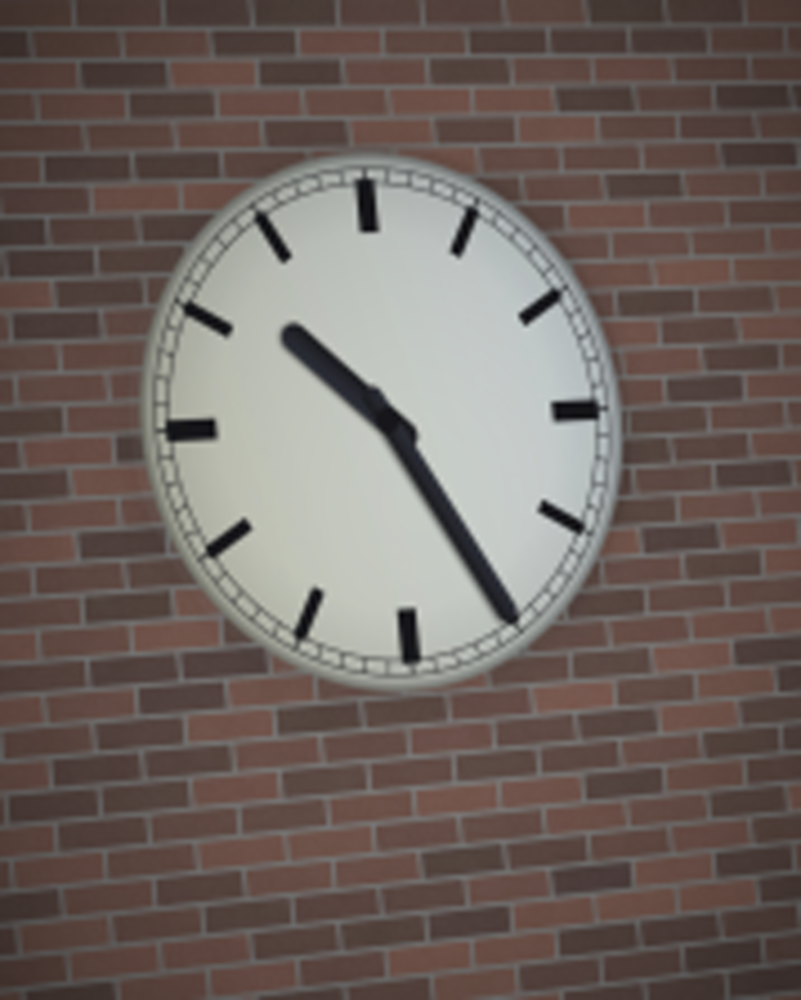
10:25
